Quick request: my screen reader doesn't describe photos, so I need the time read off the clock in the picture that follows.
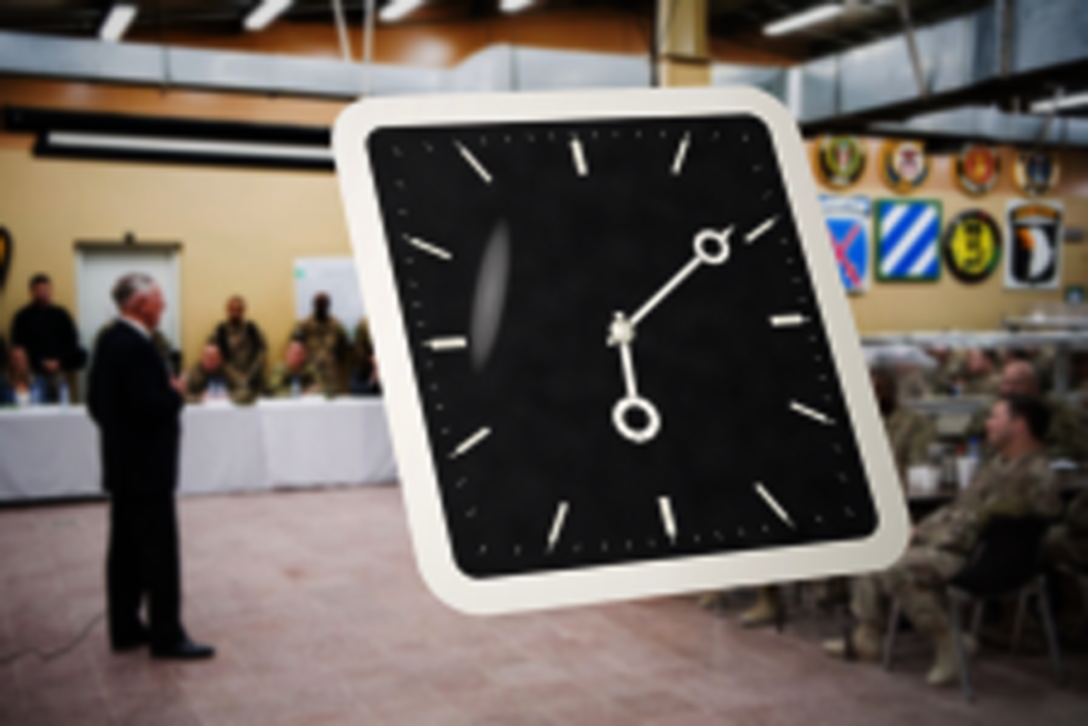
6:09
